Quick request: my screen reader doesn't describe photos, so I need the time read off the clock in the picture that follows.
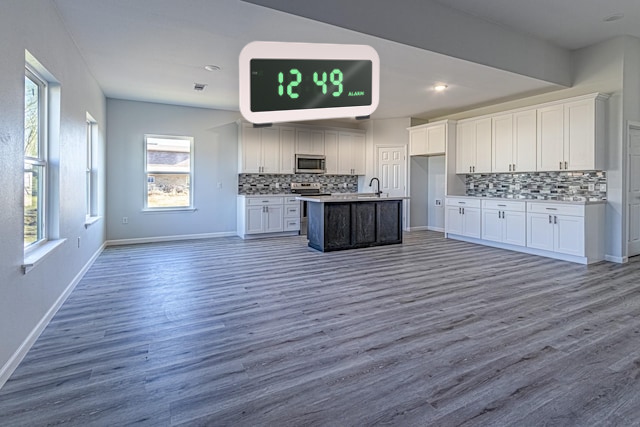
12:49
